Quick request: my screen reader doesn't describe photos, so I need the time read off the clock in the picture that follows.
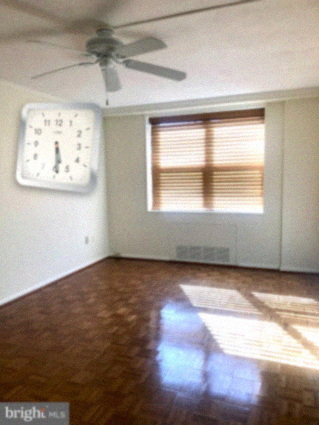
5:29
